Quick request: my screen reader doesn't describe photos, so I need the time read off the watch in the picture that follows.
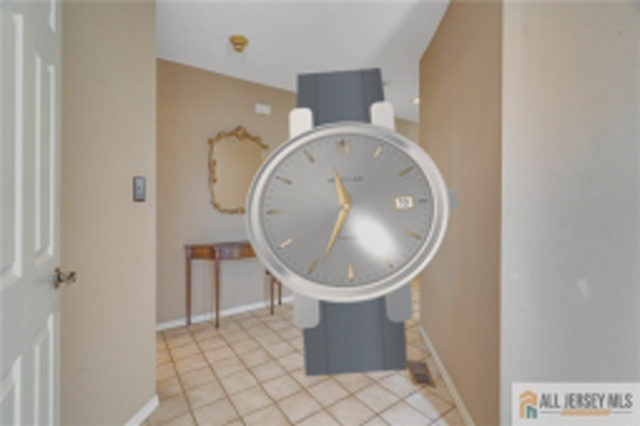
11:34
